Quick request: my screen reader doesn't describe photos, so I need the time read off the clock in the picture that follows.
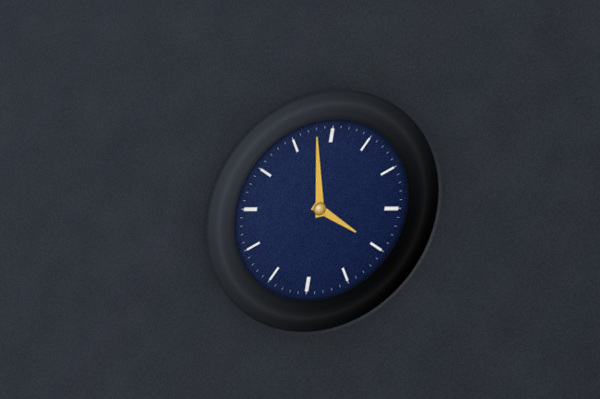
3:58
